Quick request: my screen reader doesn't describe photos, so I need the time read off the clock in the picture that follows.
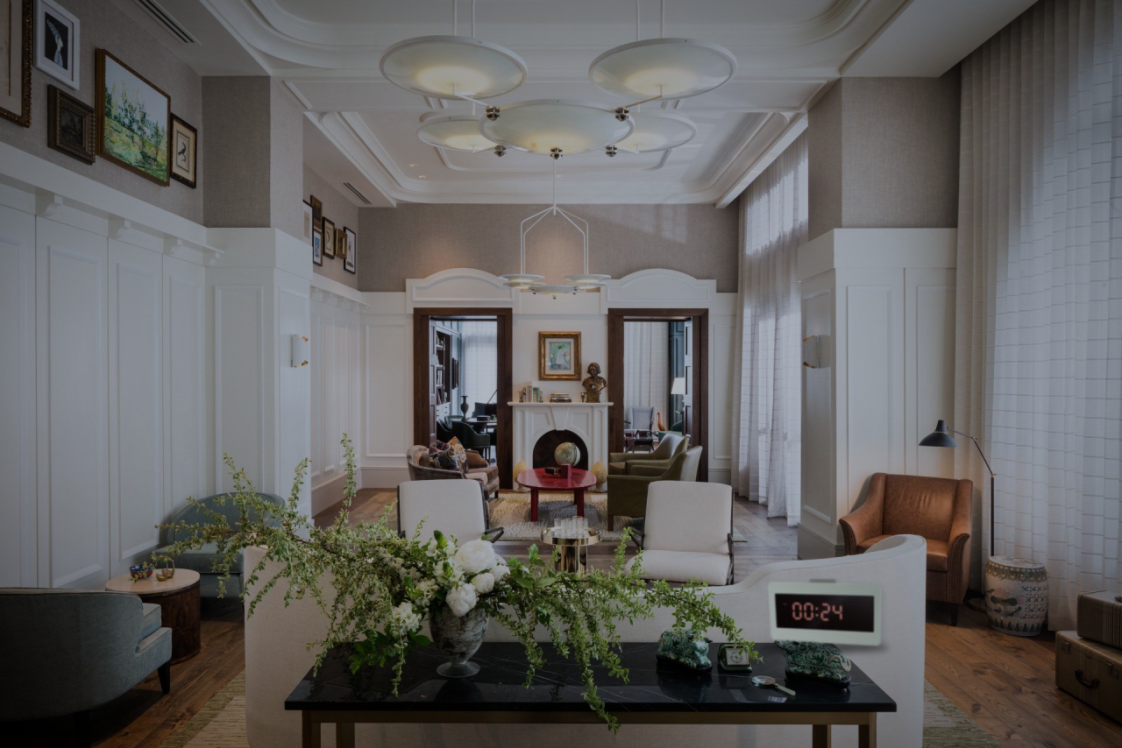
0:24
